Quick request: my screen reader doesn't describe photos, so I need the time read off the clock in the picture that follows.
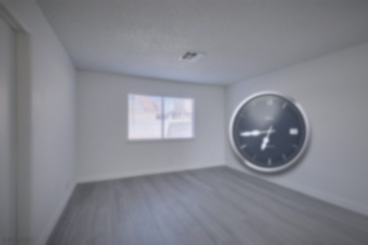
6:44
